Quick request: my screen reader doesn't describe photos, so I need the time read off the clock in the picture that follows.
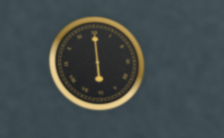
6:00
